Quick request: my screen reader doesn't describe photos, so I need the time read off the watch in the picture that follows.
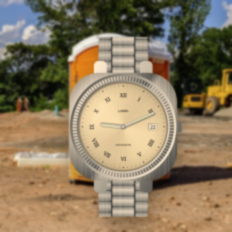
9:11
